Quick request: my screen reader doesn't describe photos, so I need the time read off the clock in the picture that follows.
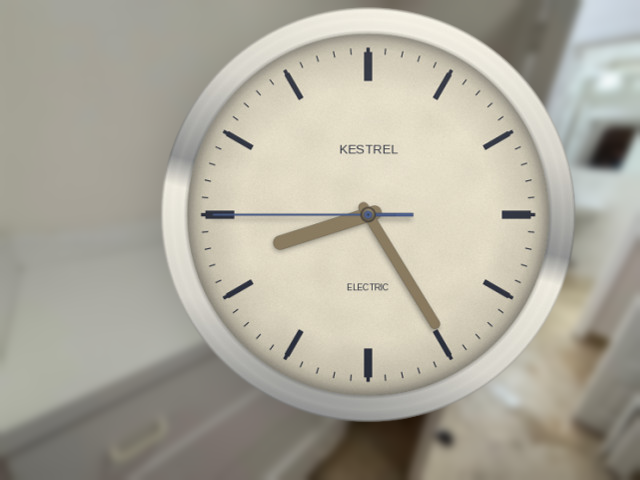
8:24:45
